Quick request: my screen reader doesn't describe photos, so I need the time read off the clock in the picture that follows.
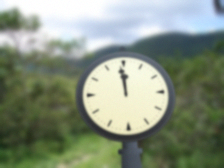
11:59
